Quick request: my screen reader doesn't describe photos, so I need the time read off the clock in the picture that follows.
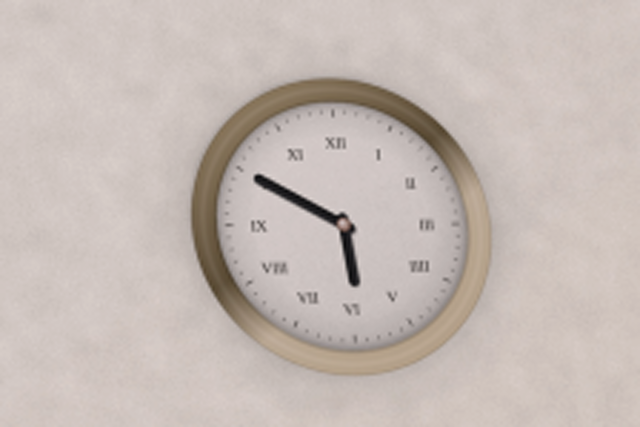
5:50
